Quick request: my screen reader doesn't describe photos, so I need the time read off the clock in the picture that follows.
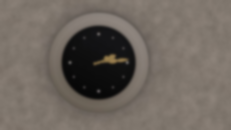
2:14
